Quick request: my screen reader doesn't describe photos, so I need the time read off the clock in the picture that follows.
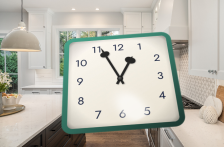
12:56
